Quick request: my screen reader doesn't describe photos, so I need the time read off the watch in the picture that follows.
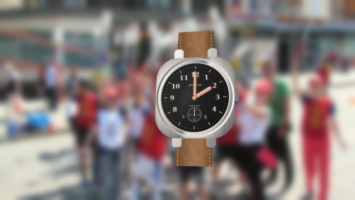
2:00
